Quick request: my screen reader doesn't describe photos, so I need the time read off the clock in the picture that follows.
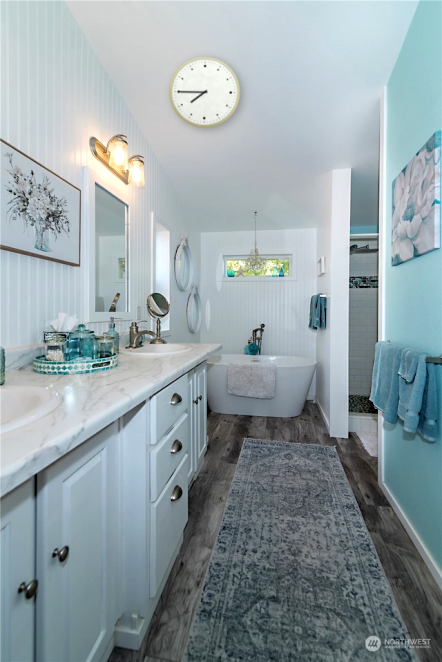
7:45
